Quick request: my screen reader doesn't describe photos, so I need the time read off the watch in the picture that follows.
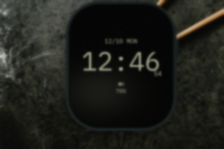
12:46
